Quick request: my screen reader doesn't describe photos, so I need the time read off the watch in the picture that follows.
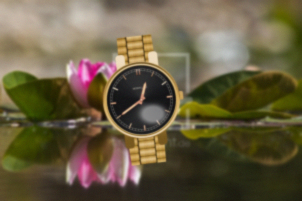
12:40
